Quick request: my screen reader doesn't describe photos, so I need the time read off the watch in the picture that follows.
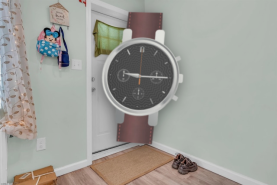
9:15
